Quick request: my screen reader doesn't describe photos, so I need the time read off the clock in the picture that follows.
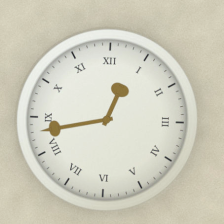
12:43
